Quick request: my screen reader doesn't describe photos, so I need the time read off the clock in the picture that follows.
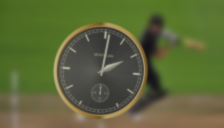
2:01
